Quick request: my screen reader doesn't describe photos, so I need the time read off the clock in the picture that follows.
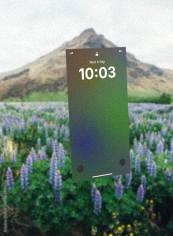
10:03
